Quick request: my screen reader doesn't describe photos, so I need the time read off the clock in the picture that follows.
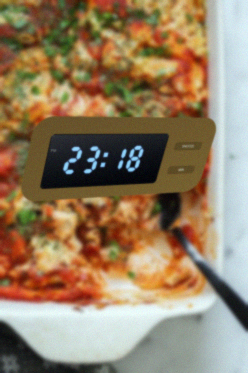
23:18
